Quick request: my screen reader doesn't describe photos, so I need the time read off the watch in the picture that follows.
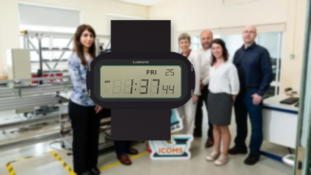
1:37:44
